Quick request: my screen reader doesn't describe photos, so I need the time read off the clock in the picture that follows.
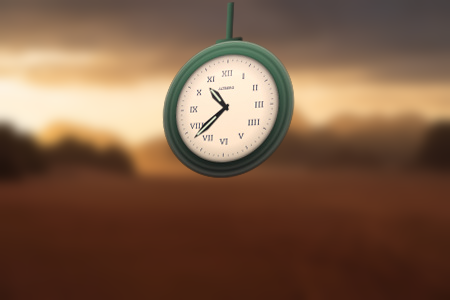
10:38
